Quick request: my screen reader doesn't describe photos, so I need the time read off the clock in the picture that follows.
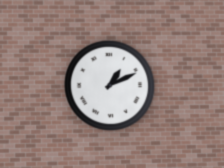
1:11
